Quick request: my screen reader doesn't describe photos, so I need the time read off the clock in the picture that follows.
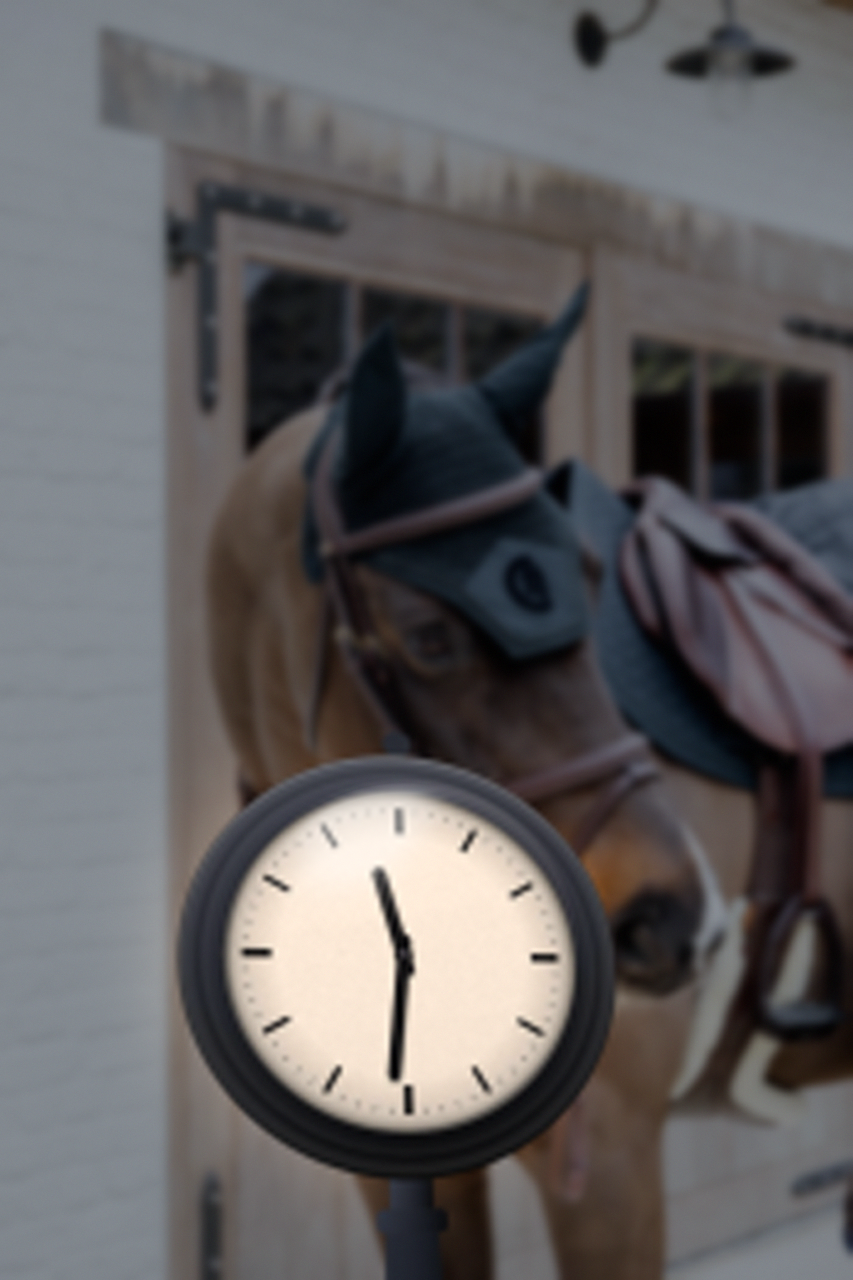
11:31
